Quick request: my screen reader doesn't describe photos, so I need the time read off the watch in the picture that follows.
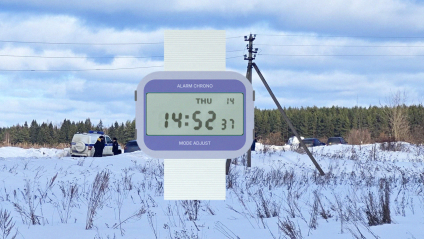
14:52:37
